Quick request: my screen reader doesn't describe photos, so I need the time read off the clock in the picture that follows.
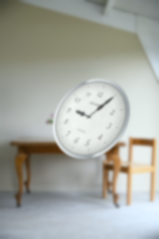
9:05
